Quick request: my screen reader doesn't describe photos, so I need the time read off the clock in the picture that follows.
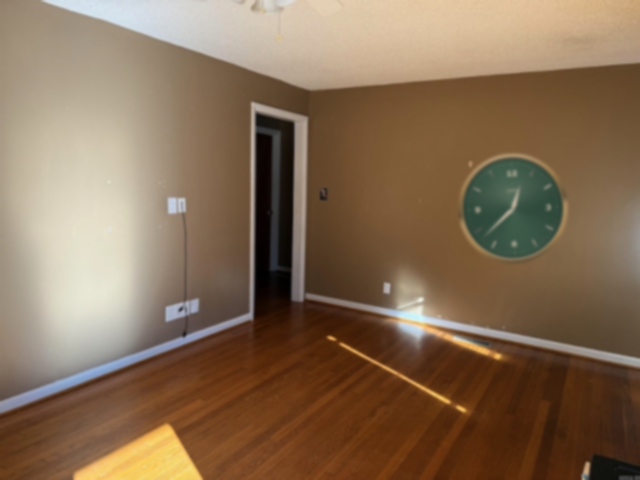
12:38
